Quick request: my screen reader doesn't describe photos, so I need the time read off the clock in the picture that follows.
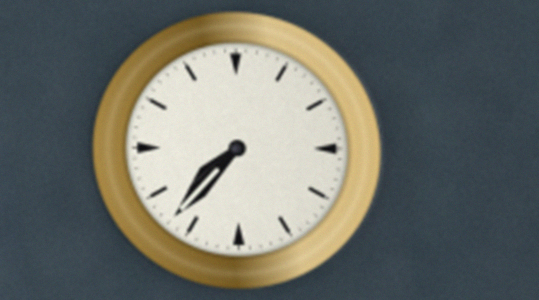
7:37
